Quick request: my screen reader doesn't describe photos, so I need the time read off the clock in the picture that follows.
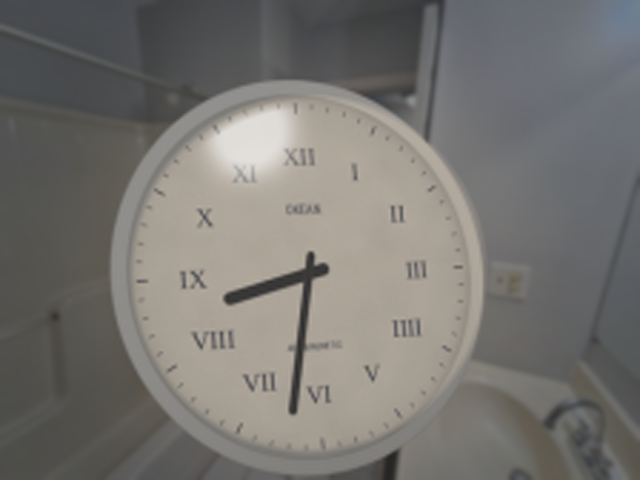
8:32
